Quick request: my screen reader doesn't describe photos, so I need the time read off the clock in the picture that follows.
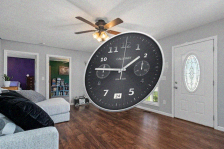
1:46
